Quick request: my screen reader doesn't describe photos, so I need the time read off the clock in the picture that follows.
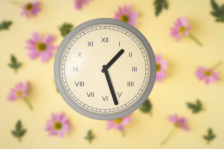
1:27
